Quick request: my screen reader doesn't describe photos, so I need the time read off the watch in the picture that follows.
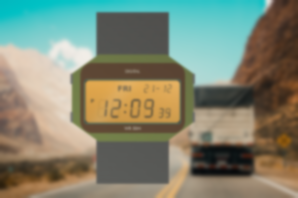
12:09
